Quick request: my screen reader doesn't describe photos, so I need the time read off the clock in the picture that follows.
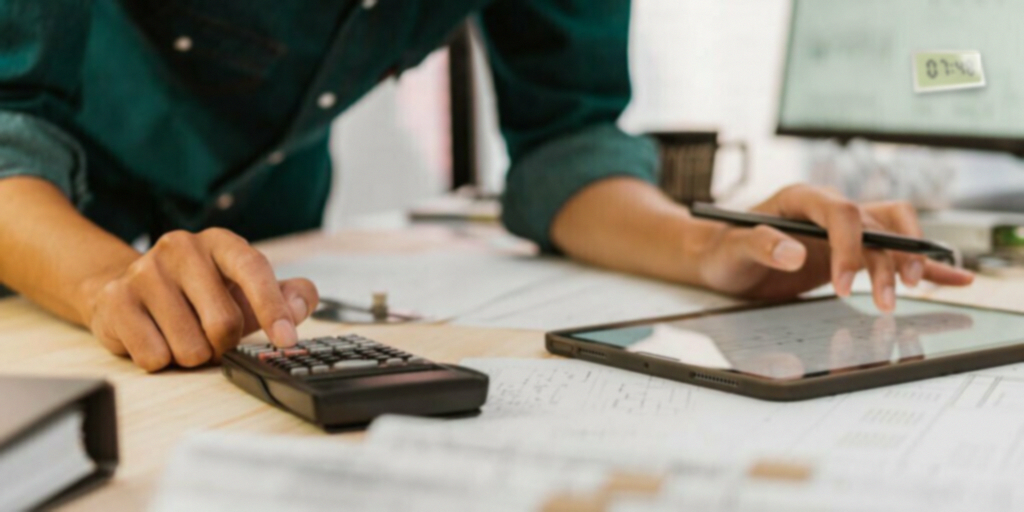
7:48
